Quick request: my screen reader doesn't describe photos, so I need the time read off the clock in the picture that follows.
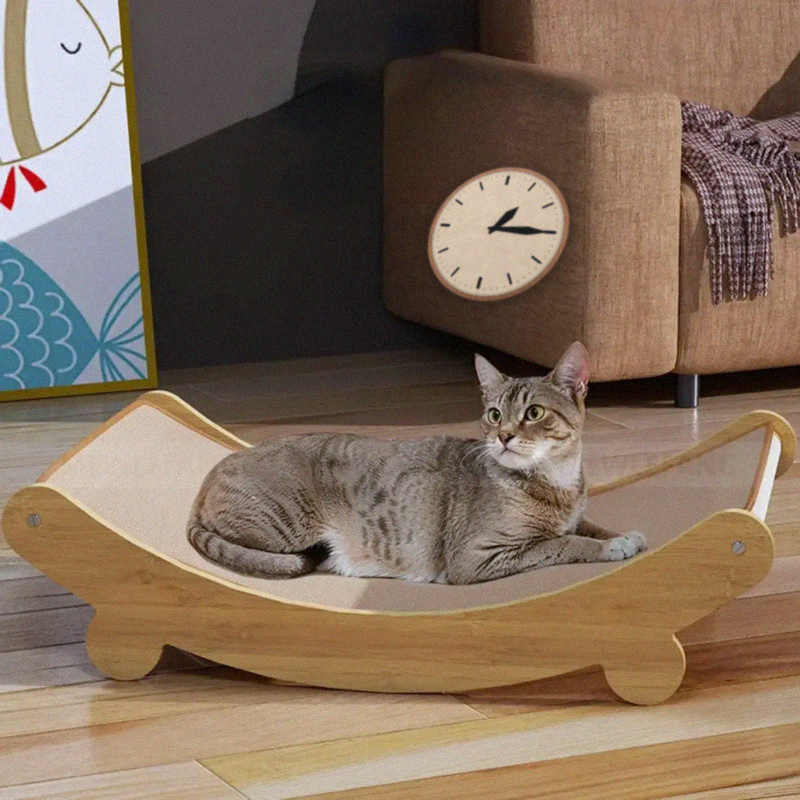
1:15
